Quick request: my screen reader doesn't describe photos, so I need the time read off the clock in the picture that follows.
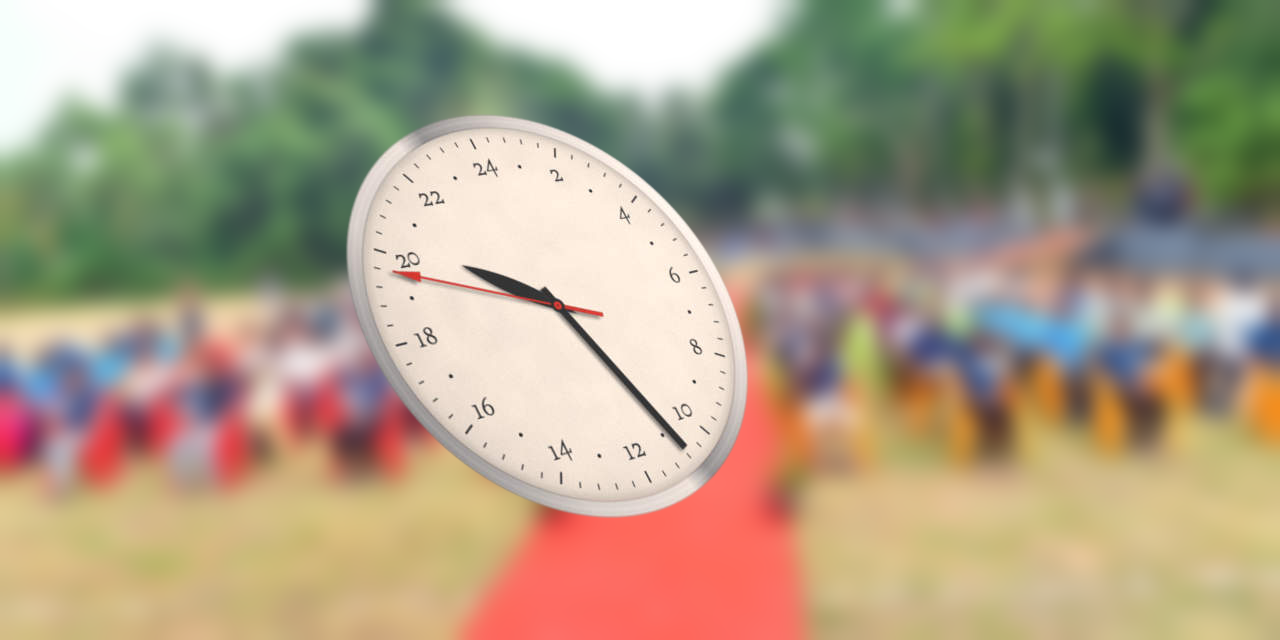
20:26:49
